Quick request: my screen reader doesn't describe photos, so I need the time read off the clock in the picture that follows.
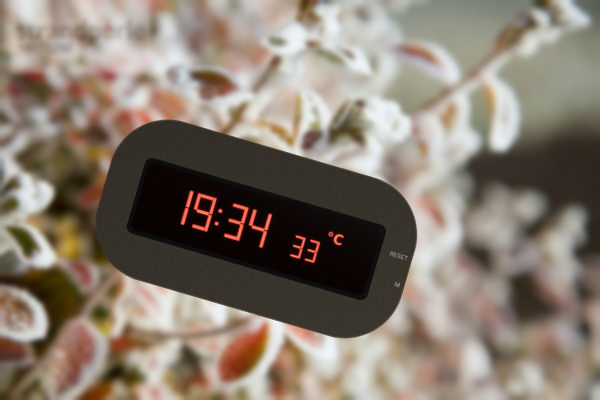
19:34
